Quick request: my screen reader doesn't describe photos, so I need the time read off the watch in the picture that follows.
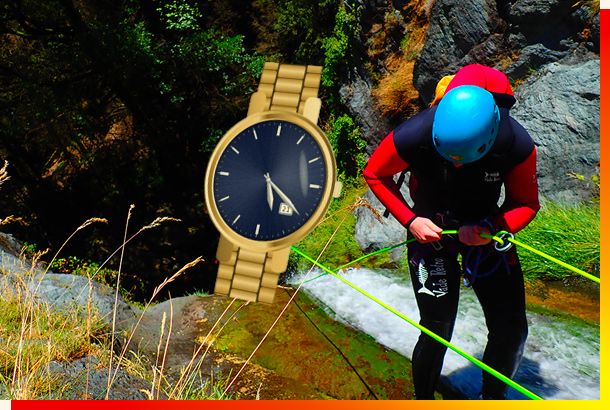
5:21
